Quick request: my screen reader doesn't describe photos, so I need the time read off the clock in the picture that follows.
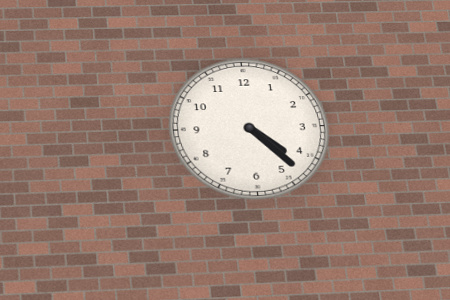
4:23
